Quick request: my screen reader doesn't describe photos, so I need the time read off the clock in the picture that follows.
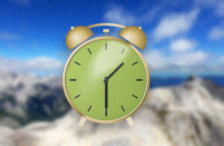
1:30
